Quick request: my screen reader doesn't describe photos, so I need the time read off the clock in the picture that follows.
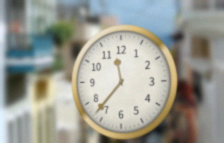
11:37
